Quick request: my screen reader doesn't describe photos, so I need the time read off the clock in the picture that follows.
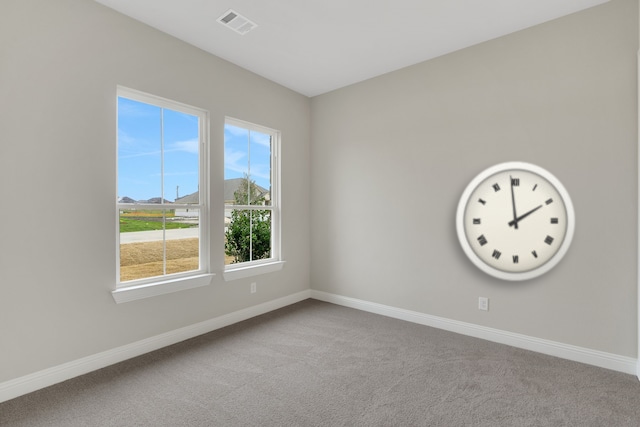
1:59
